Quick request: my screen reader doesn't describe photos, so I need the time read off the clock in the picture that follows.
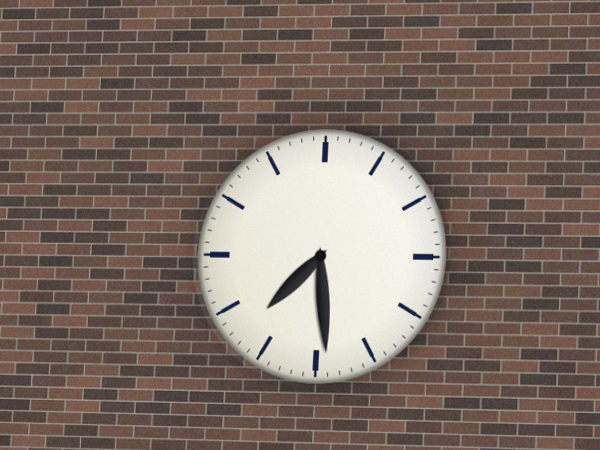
7:29
